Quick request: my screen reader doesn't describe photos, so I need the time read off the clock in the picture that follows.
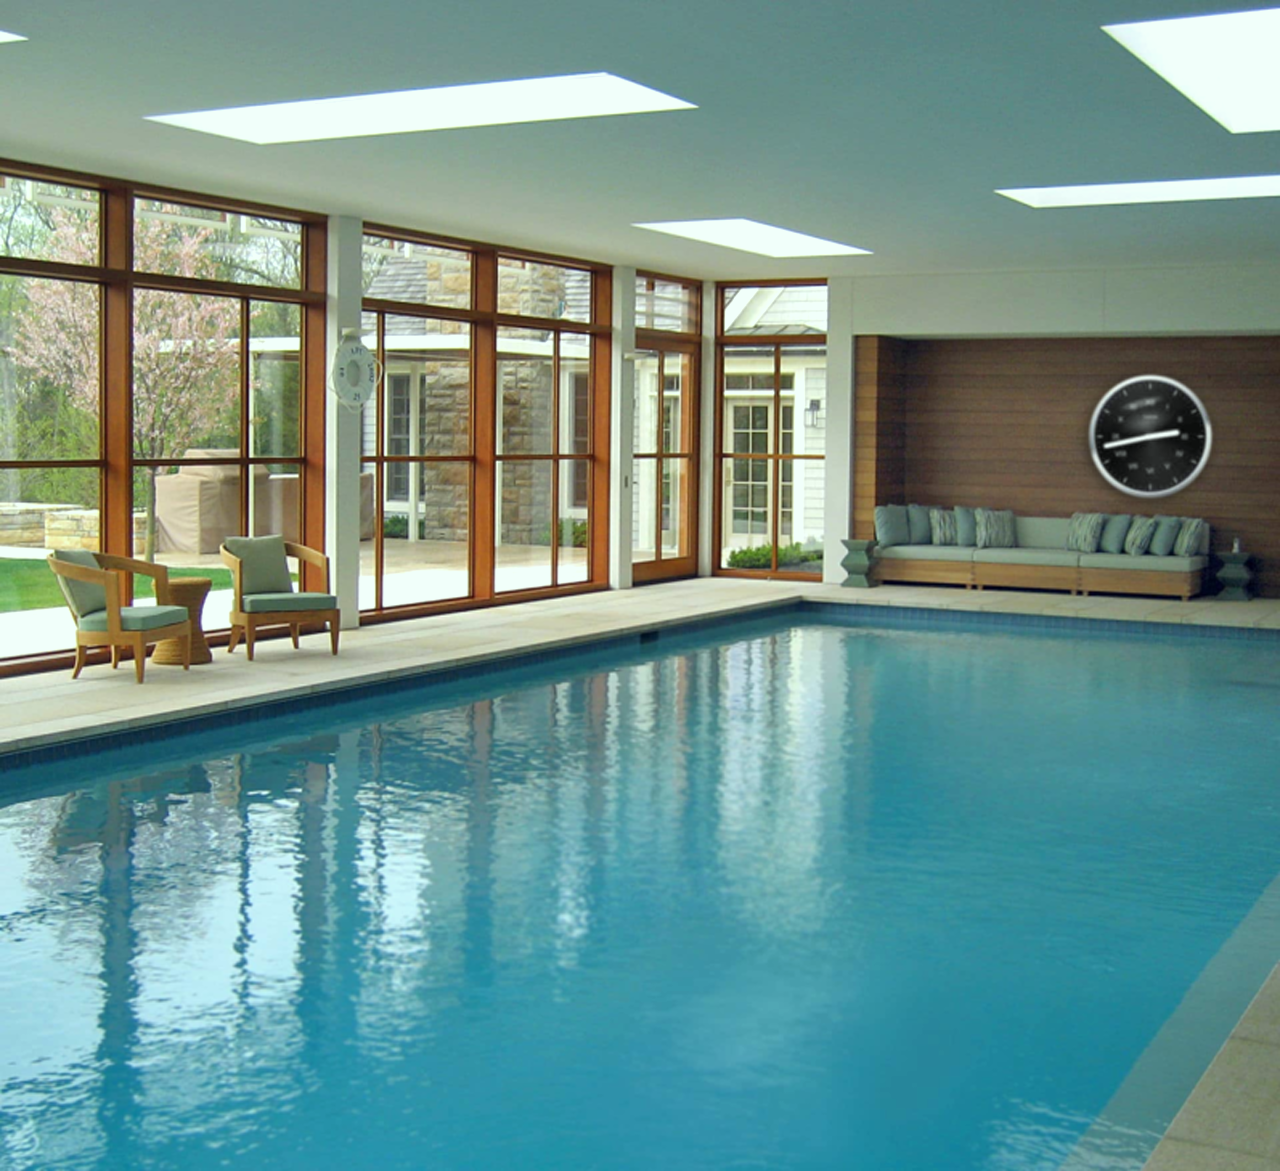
2:43
